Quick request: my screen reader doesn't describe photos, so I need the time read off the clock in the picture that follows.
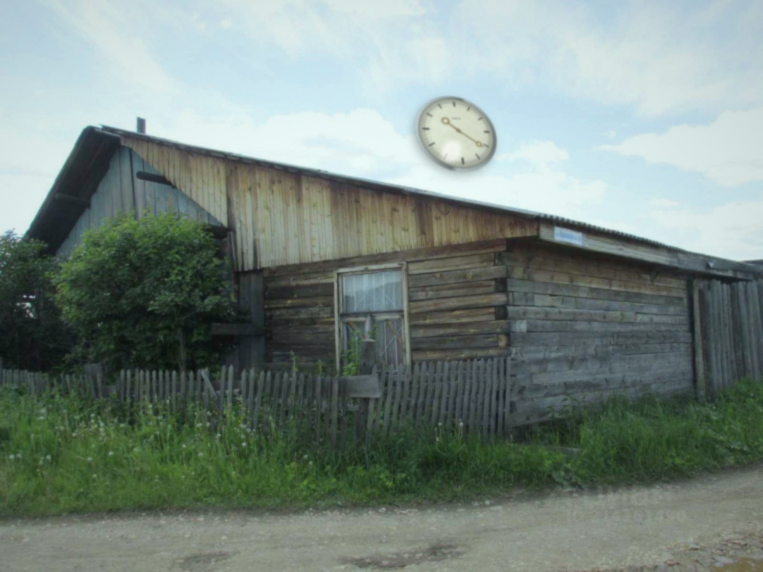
10:21
